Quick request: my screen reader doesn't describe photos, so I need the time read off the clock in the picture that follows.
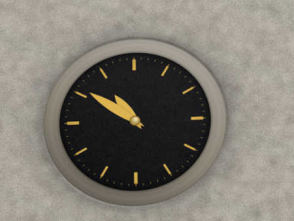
10:51
